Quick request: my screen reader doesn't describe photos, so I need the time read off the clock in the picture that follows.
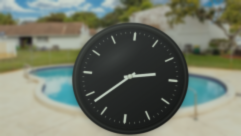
2:38
